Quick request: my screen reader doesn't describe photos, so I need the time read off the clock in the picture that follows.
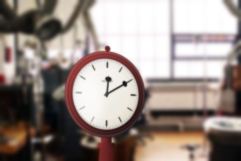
12:10
